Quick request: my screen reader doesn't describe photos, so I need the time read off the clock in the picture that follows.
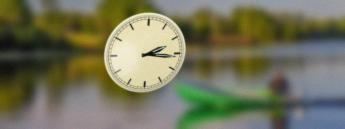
2:16
